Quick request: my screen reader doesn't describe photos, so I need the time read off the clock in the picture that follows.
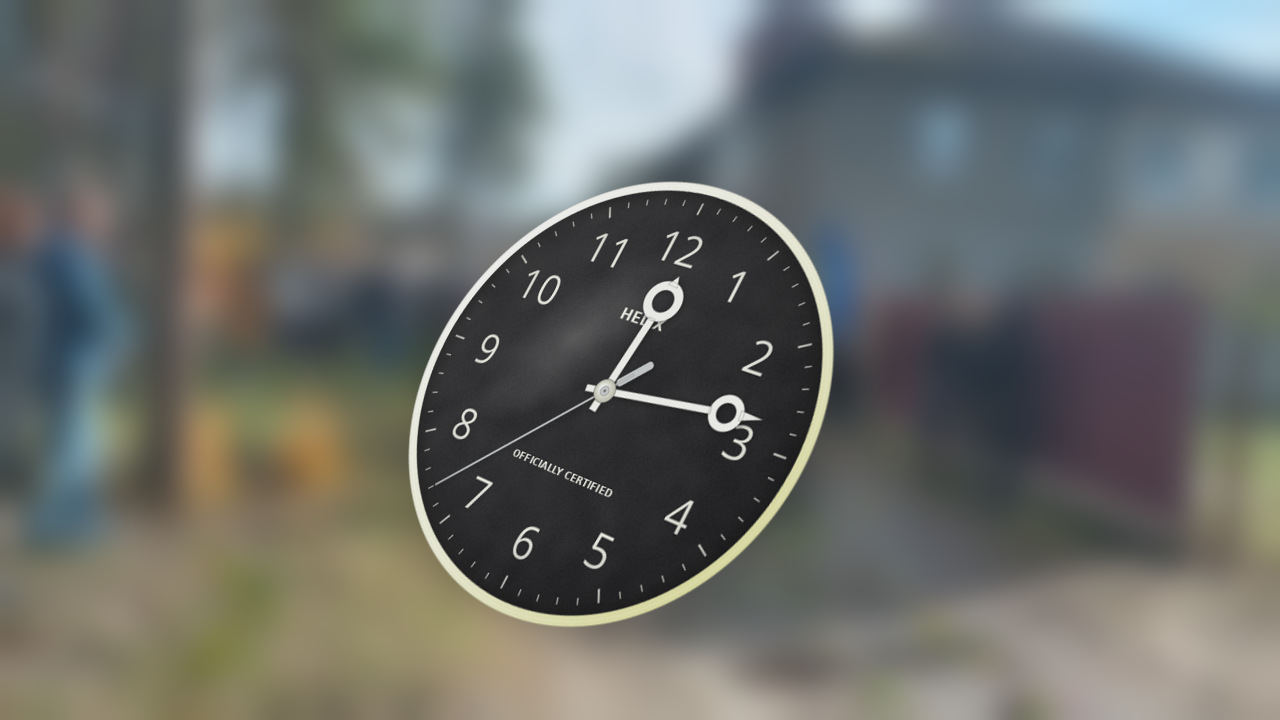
12:13:37
